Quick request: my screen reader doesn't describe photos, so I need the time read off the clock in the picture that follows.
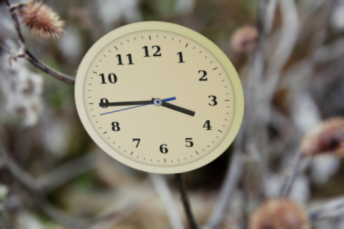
3:44:43
